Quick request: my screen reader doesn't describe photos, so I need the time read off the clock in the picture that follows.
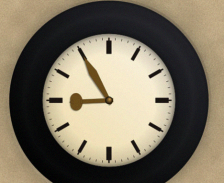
8:55
